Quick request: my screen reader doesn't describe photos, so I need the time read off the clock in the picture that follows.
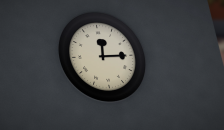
12:15
